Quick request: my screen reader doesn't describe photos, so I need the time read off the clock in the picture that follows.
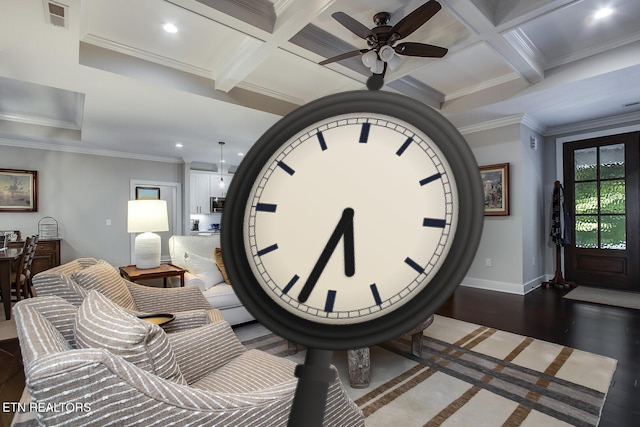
5:33
